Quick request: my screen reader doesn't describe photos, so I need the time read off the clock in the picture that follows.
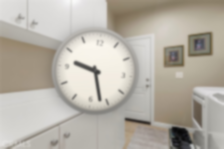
9:27
